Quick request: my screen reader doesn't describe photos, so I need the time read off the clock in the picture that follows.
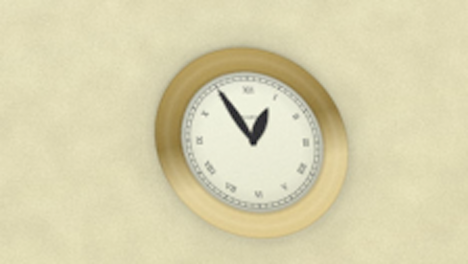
12:55
